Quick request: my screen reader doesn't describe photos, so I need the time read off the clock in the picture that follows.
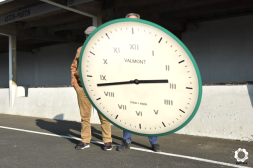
2:43
